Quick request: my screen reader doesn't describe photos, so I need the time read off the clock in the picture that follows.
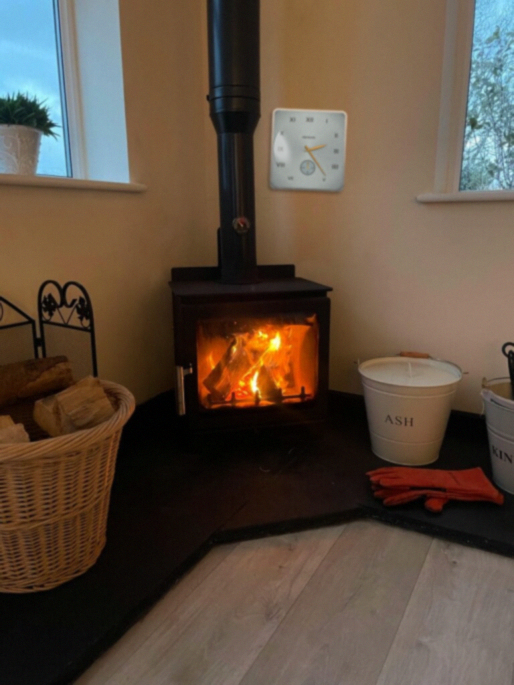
2:24
